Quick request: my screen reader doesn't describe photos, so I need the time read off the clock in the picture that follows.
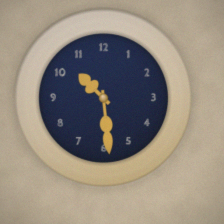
10:29
